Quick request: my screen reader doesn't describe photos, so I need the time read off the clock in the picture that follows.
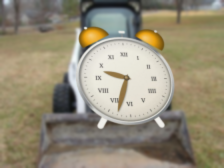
9:33
